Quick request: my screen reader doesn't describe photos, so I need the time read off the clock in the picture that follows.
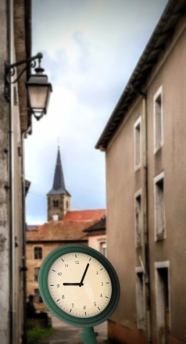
9:05
